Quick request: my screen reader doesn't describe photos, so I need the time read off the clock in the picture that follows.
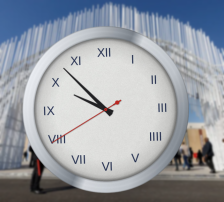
9:52:40
